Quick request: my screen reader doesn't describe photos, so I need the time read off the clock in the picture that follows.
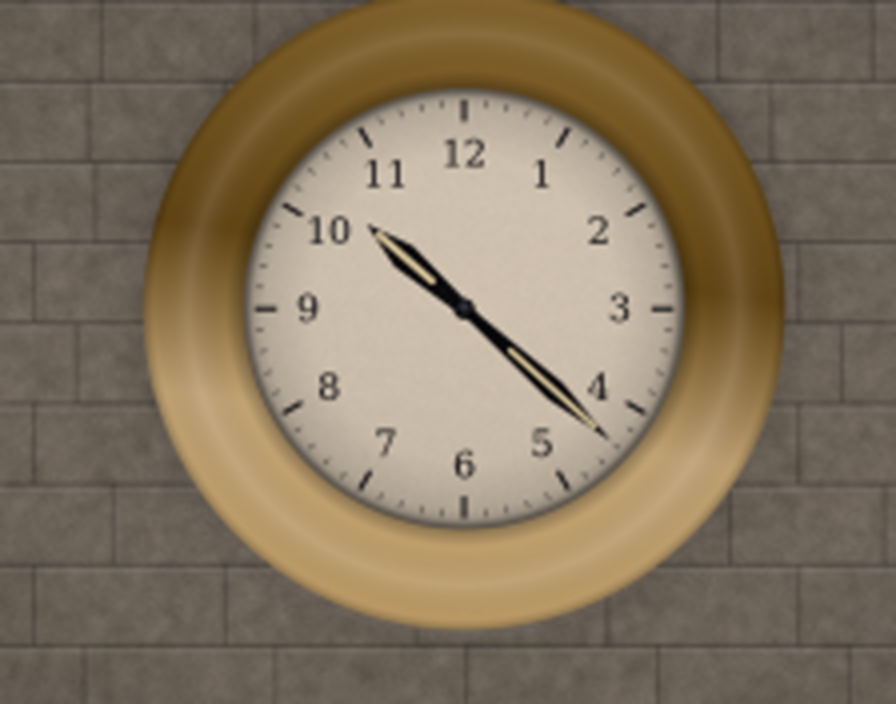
10:22
